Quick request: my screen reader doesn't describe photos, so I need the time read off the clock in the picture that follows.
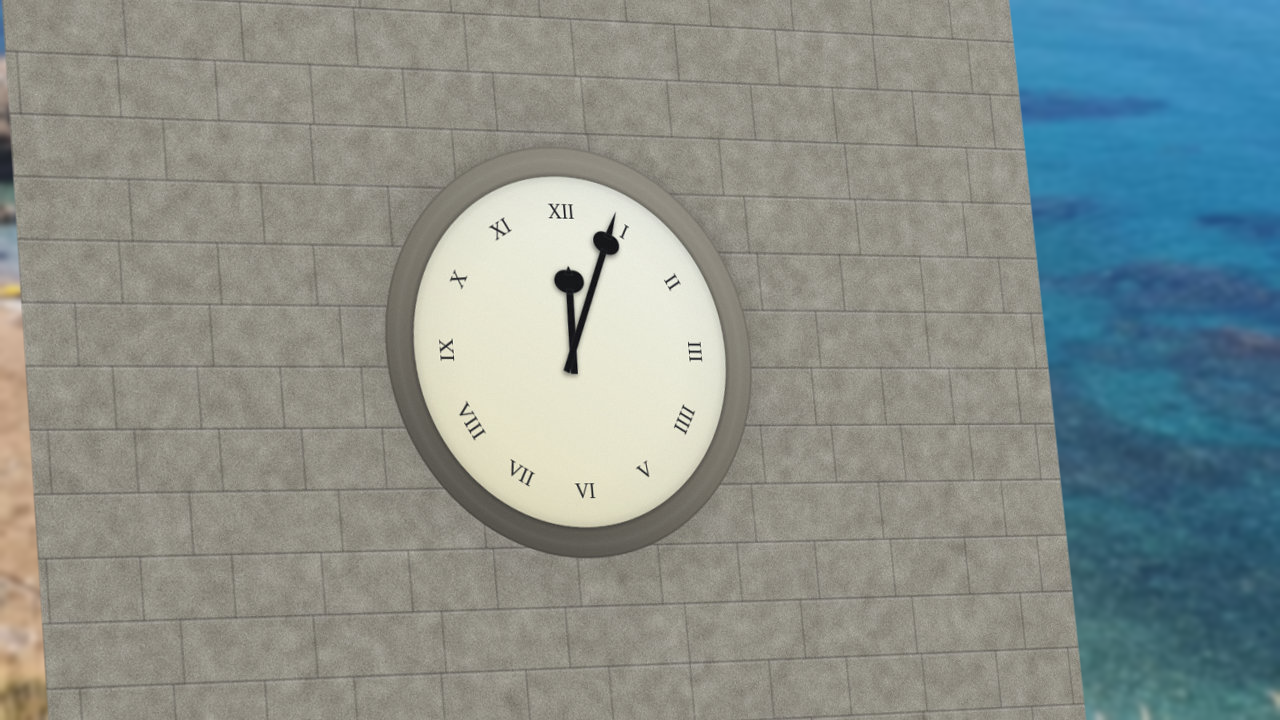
12:04
